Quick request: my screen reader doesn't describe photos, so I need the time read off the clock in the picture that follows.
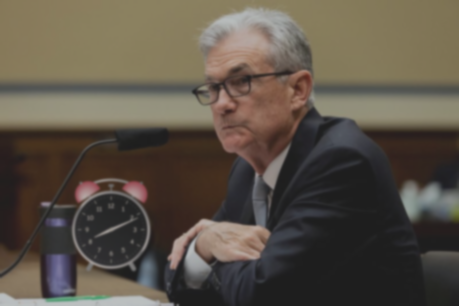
8:11
